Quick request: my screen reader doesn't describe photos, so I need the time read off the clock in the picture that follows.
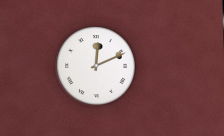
12:11
